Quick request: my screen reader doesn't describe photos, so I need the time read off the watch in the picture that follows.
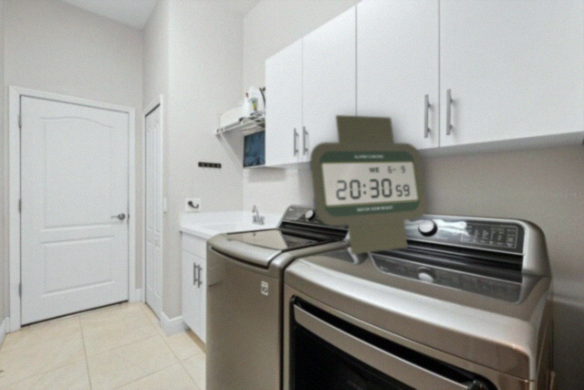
20:30:59
